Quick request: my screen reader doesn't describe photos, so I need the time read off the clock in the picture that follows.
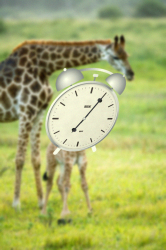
7:05
